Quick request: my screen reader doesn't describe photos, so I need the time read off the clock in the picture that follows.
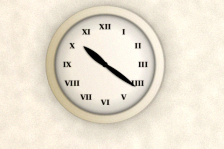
10:21
